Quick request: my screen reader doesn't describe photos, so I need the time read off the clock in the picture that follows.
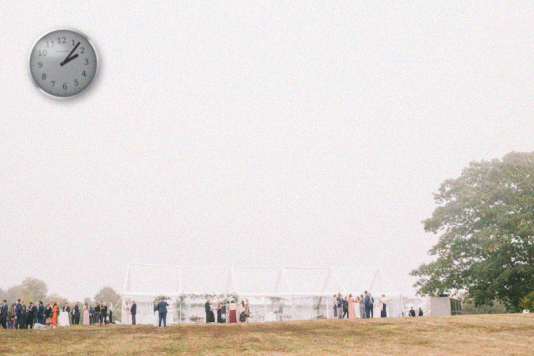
2:07
